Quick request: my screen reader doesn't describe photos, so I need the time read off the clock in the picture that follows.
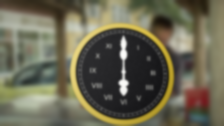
6:00
